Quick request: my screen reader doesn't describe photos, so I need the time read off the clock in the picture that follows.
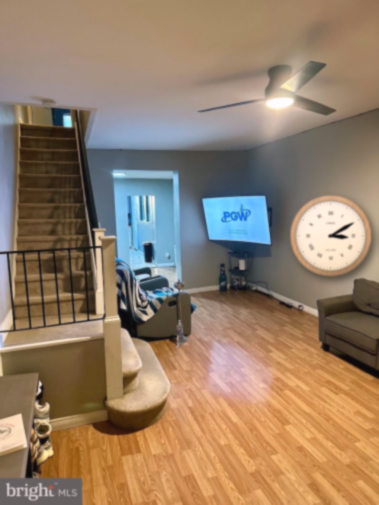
3:10
